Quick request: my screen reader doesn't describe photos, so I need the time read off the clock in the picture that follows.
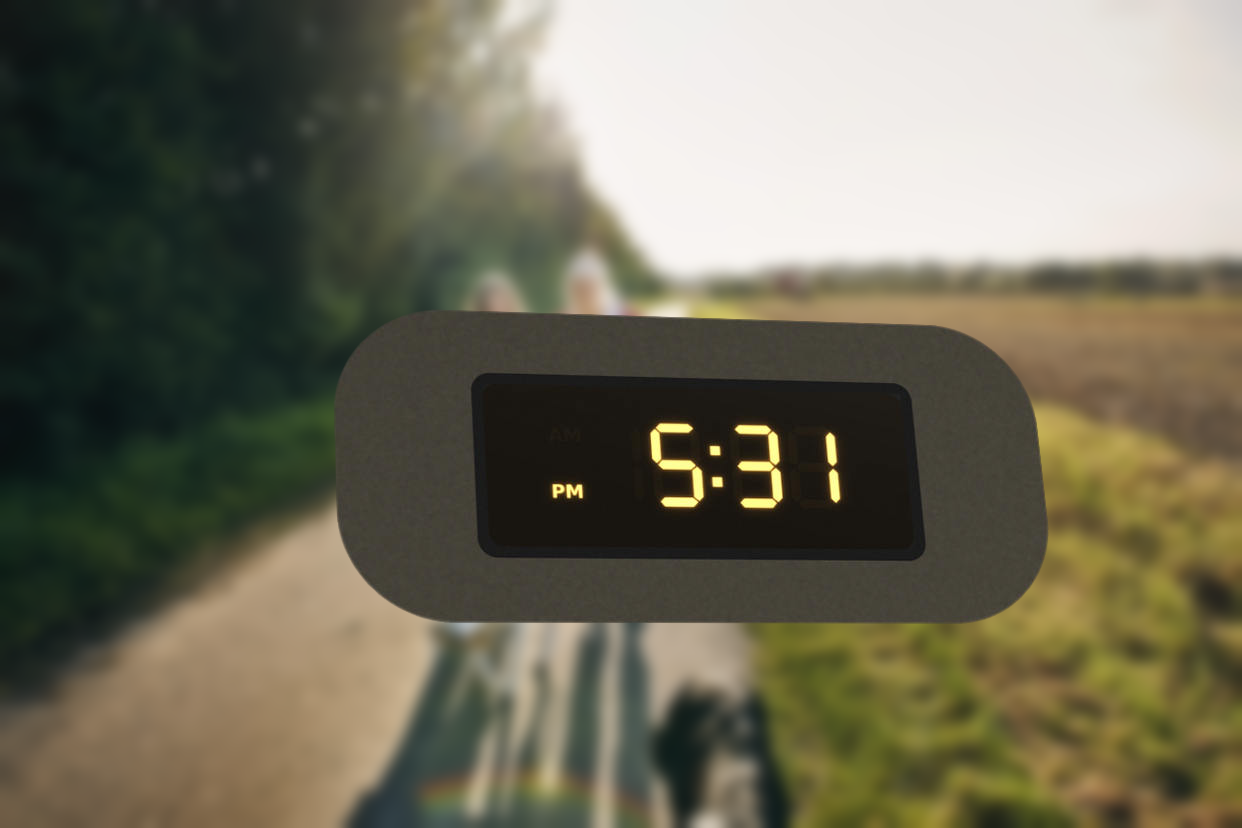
5:31
